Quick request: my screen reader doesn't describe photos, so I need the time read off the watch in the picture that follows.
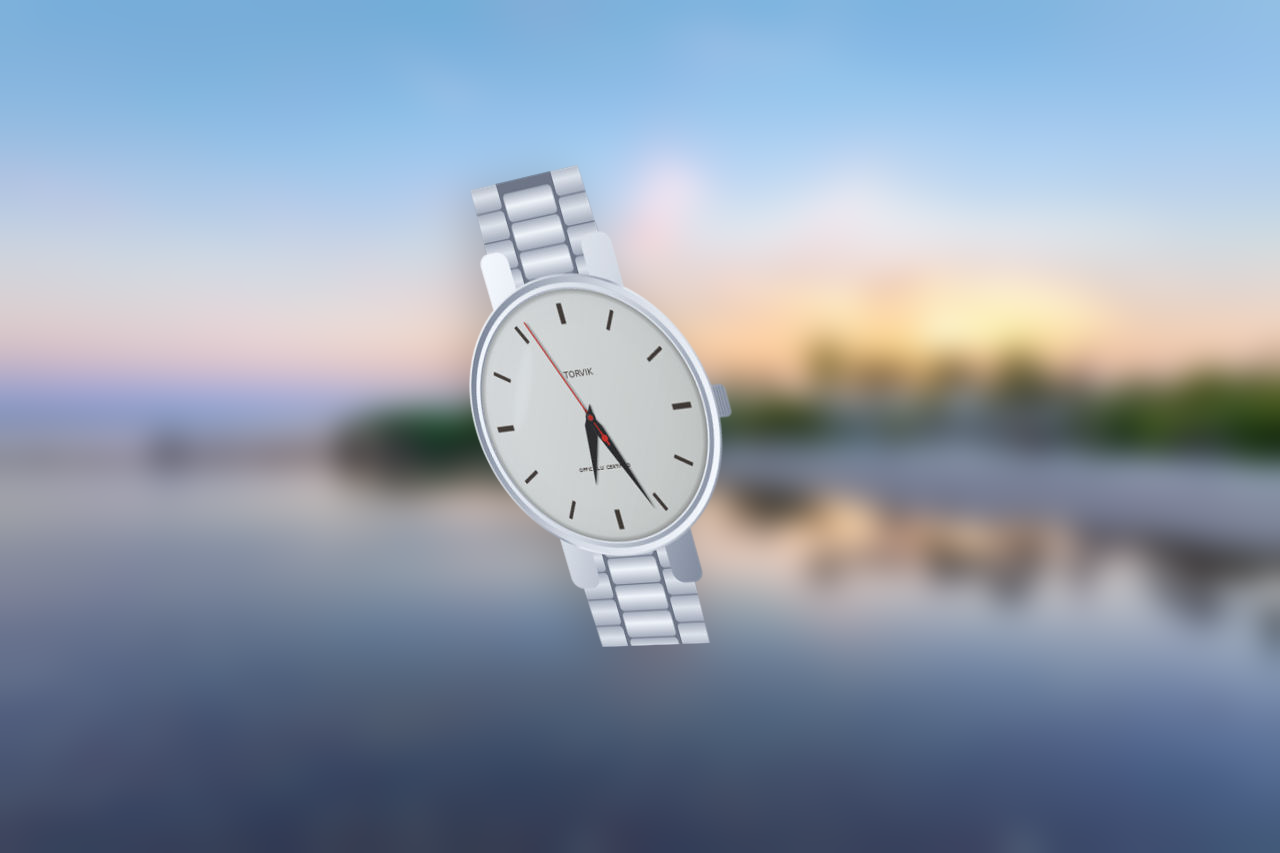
6:25:56
